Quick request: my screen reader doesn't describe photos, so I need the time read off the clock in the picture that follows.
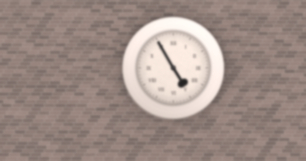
4:55
